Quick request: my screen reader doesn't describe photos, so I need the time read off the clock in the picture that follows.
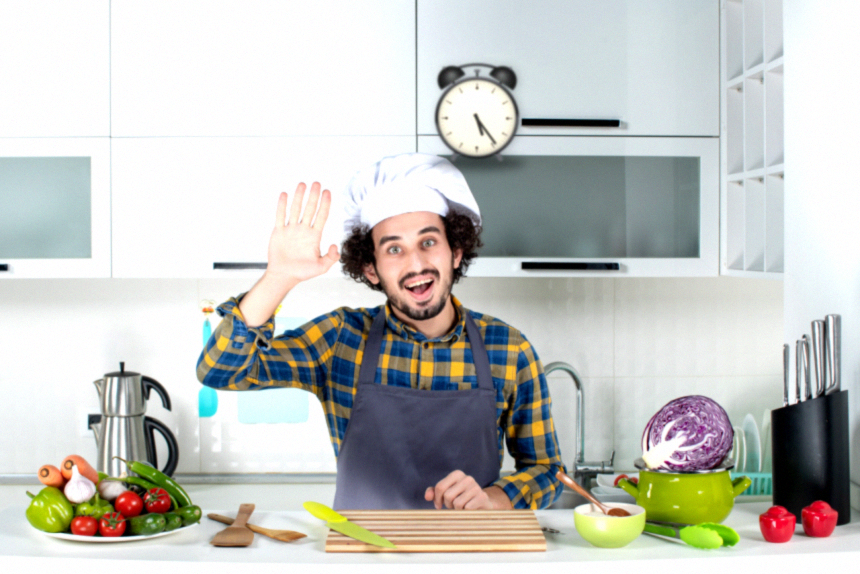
5:24
